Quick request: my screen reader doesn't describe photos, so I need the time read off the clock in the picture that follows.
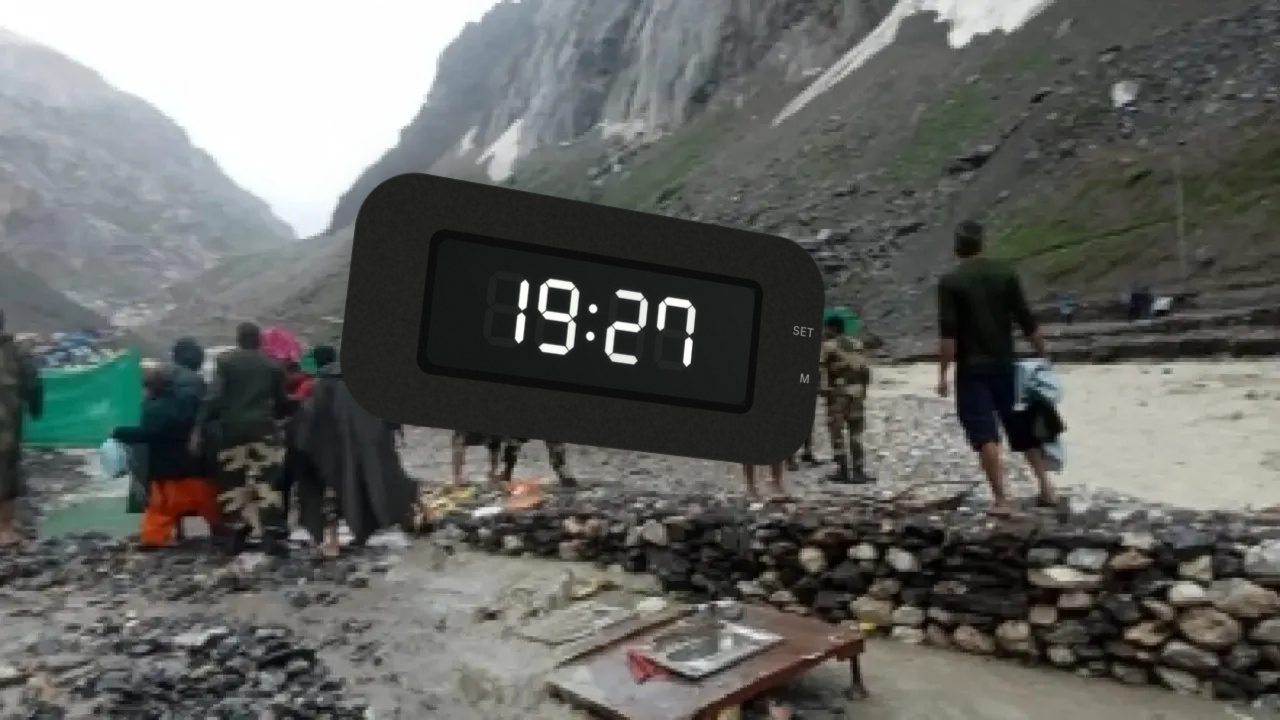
19:27
